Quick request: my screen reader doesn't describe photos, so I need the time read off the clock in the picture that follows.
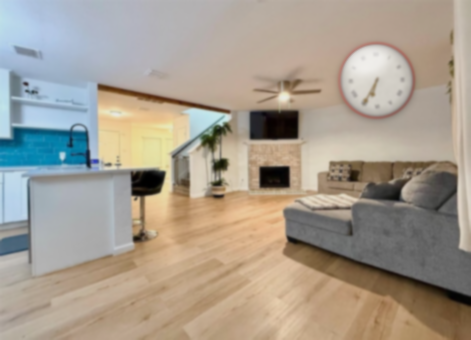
6:35
